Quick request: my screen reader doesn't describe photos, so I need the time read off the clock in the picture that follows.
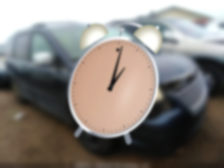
1:01
